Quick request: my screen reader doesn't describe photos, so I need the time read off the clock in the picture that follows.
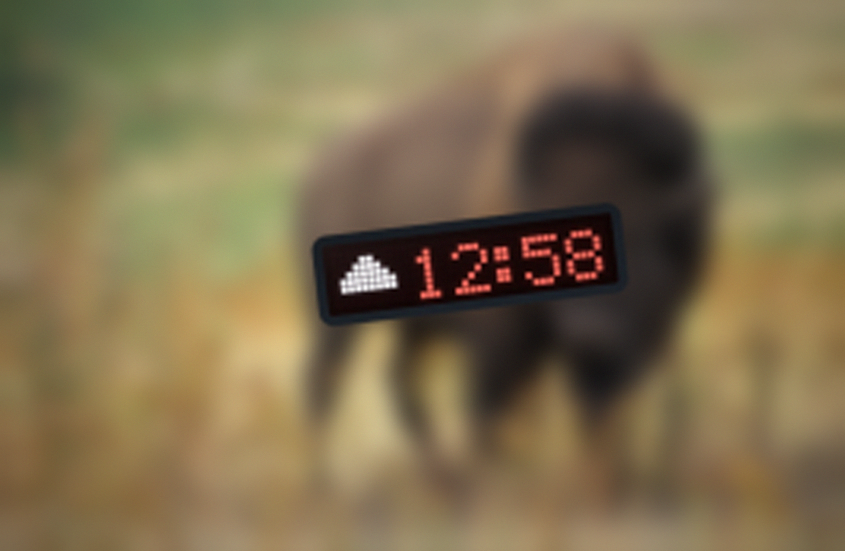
12:58
